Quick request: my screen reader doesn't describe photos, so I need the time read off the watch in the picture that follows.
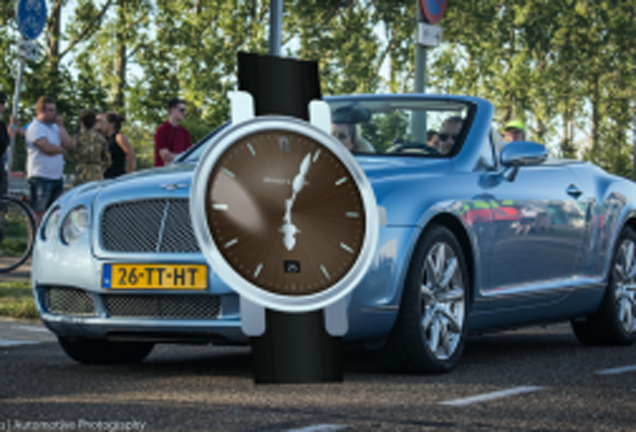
6:04
